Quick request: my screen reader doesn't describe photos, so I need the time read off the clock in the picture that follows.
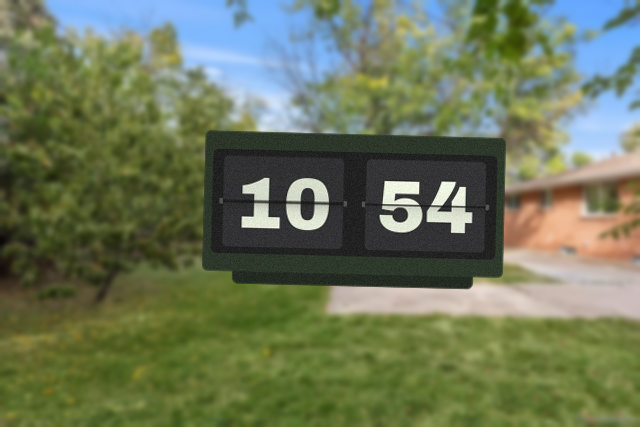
10:54
